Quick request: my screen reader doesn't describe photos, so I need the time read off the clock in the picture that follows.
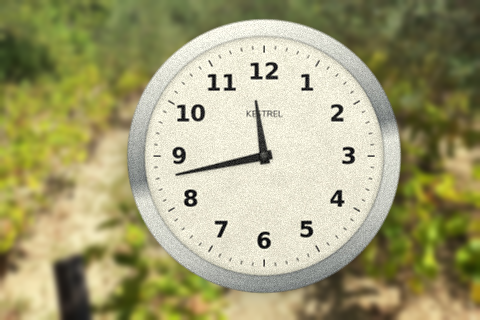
11:43
